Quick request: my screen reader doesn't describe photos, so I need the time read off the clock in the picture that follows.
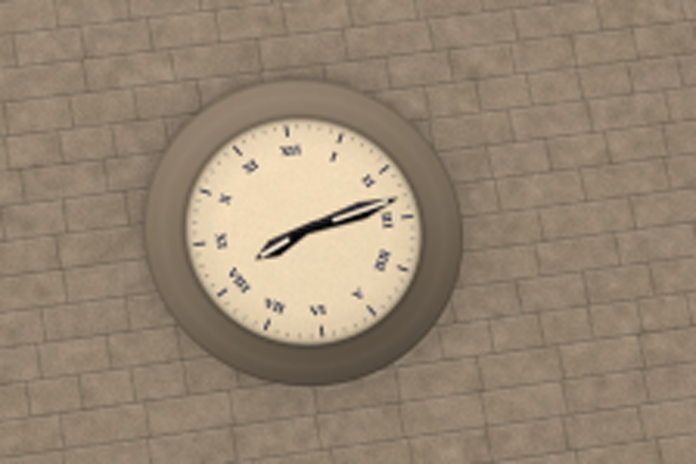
8:13
